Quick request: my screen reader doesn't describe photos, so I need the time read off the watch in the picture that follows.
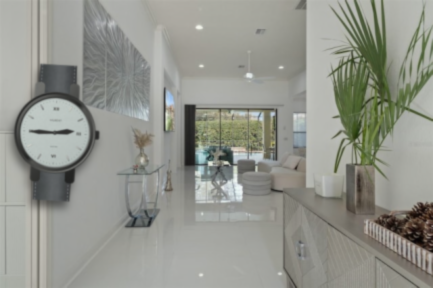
2:45
